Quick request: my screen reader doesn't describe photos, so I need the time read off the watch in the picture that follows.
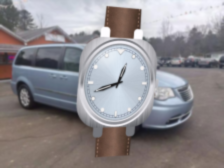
12:42
